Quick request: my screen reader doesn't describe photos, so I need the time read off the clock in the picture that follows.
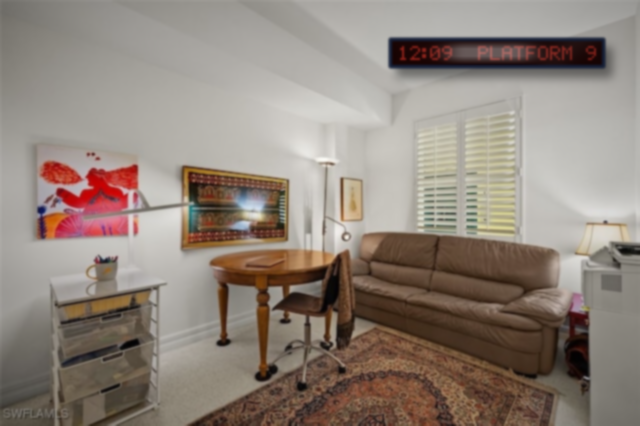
12:09
